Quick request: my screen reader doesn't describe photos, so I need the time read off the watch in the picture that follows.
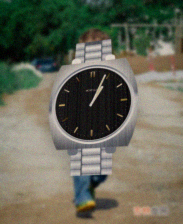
1:04
